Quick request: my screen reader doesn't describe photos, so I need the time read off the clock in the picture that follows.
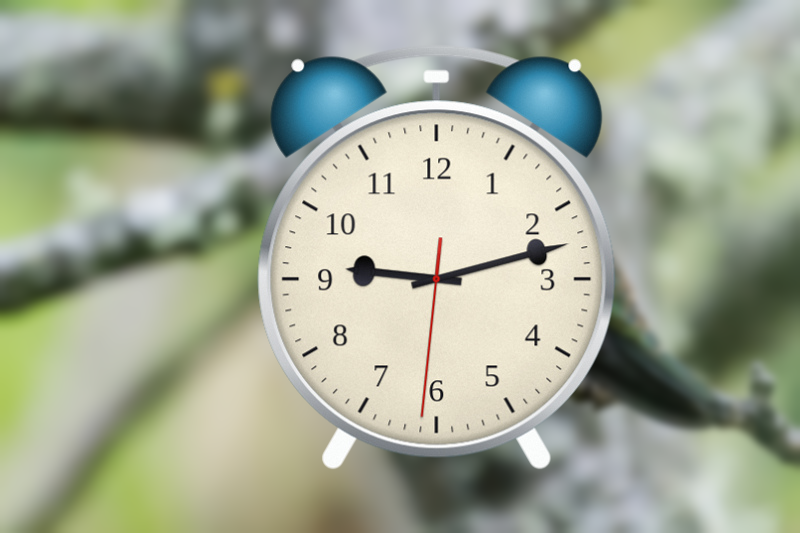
9:12:31
